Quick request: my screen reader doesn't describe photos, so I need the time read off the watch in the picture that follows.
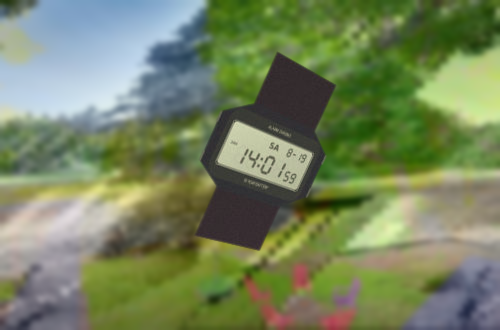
14:01:59
